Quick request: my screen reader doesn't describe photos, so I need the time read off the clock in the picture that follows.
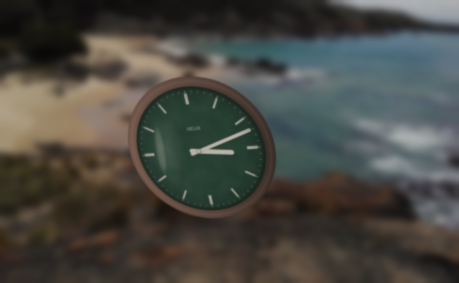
3:12
